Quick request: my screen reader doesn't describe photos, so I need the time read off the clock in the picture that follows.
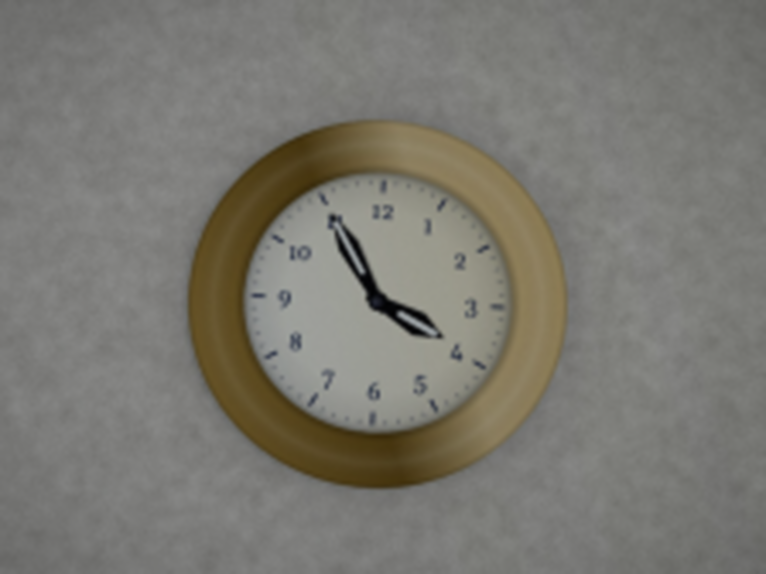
3:55
